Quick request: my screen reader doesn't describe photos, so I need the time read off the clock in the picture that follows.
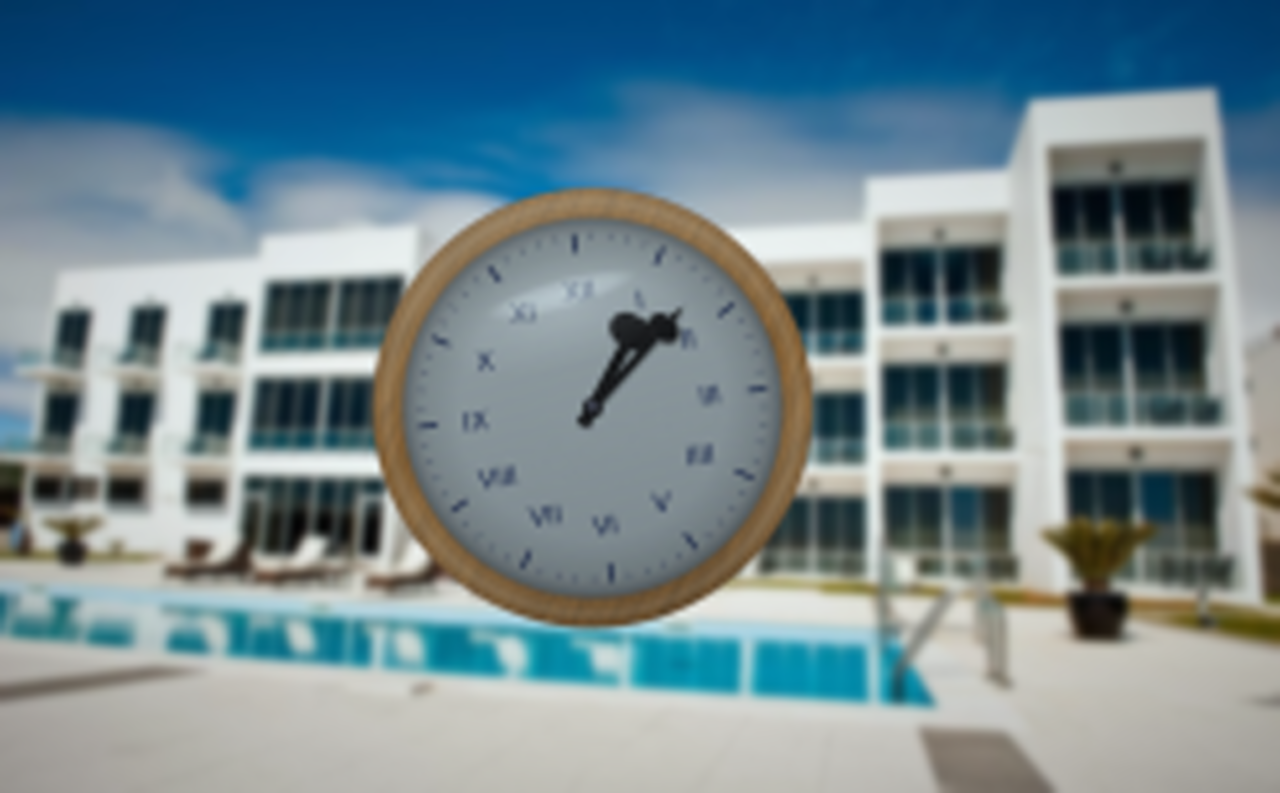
1:08
